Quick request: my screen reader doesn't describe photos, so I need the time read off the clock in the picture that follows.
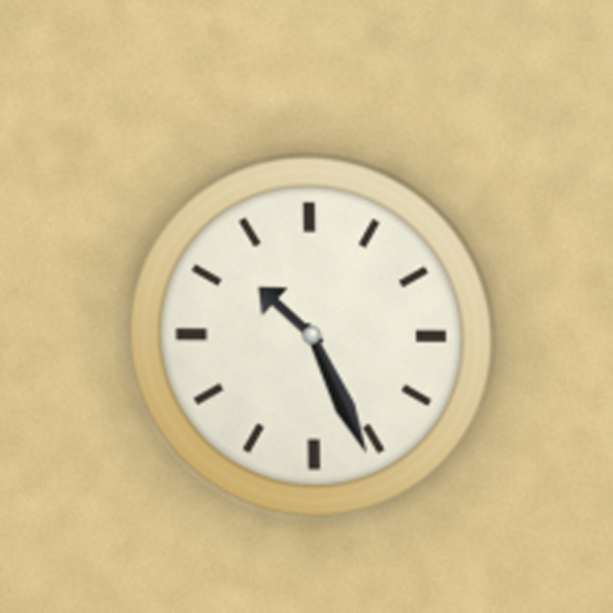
10:26
